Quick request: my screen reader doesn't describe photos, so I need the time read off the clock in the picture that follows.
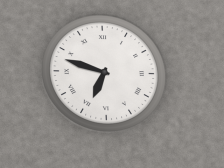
6:48
